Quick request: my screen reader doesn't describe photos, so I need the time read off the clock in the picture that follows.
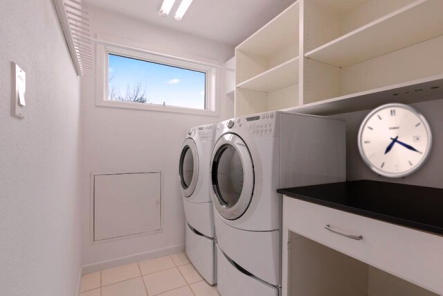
7:20
